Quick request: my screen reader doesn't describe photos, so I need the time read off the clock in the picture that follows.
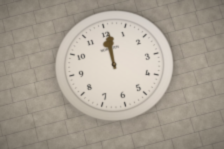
12:01
